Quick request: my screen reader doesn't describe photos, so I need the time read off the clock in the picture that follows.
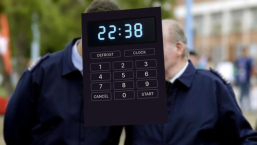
22:38
